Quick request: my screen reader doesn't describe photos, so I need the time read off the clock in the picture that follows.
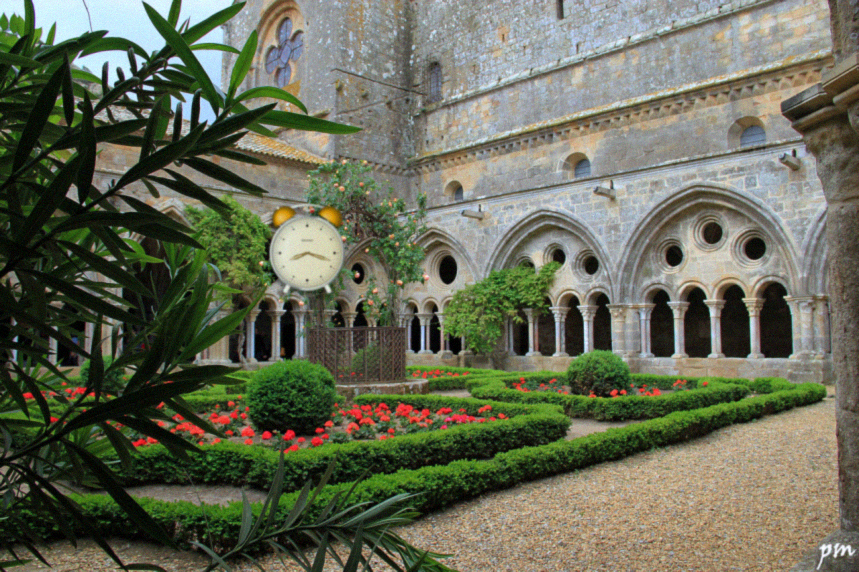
8:18
